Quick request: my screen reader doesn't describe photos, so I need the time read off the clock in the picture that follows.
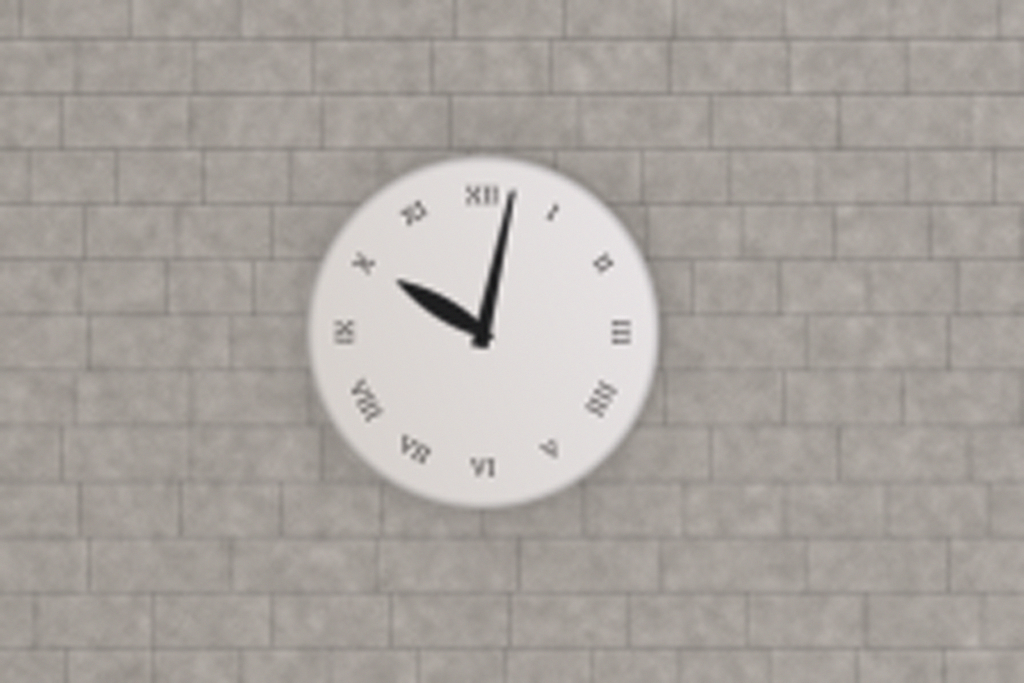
10:02
